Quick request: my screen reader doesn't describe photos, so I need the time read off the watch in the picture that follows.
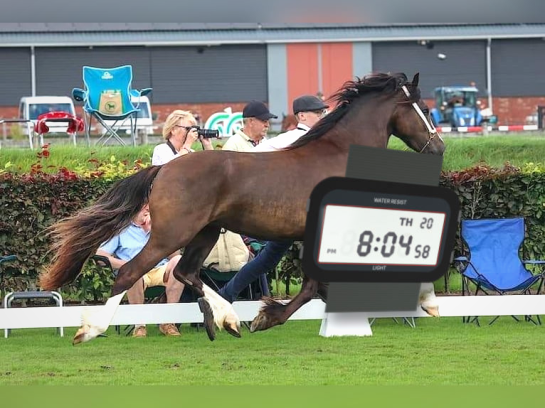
8:04:58
